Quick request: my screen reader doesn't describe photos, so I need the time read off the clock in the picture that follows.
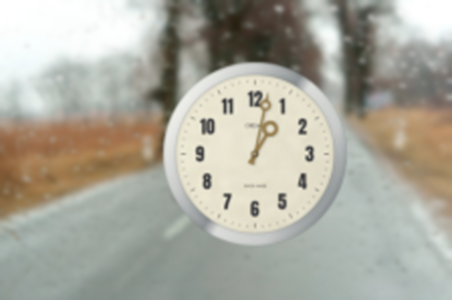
1:02
